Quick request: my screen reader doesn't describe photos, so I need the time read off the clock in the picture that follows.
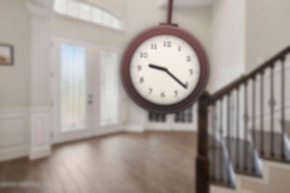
9:21
